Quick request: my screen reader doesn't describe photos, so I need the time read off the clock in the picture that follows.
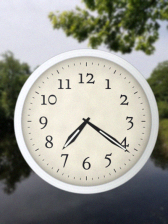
7:21
